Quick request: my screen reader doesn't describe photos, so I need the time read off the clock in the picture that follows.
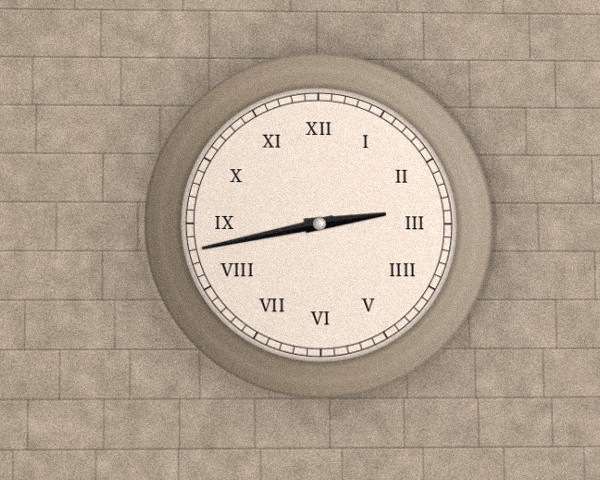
2:43
